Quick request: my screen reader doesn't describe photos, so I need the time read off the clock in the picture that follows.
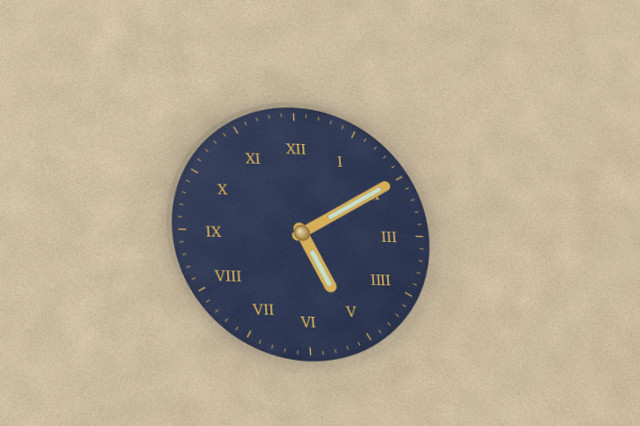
5:10
